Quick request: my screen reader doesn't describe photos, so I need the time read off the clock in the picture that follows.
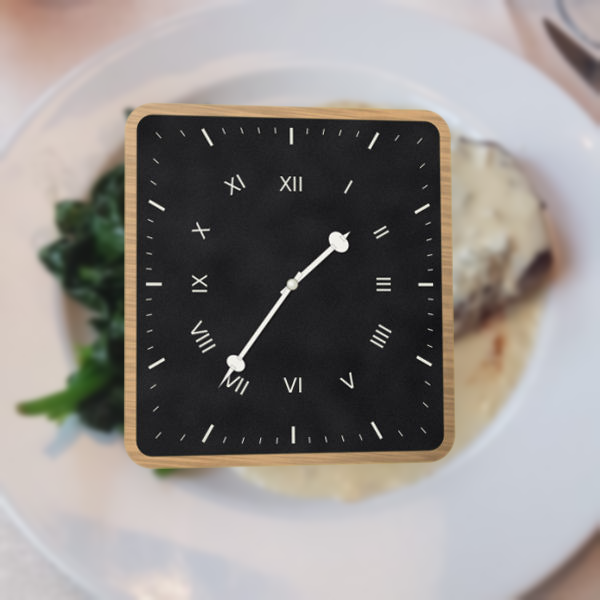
1:36
